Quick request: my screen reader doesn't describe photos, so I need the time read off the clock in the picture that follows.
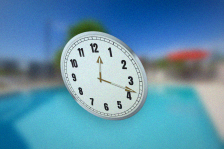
12:18
